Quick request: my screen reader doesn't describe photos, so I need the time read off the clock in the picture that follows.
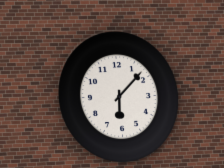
6:08
